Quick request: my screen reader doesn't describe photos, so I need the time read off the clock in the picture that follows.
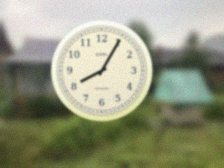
8:05
